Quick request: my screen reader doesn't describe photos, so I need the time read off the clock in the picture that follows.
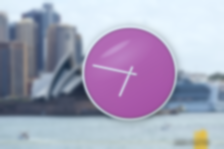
6:47
